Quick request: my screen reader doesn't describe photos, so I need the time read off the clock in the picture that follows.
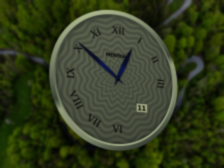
12:51
